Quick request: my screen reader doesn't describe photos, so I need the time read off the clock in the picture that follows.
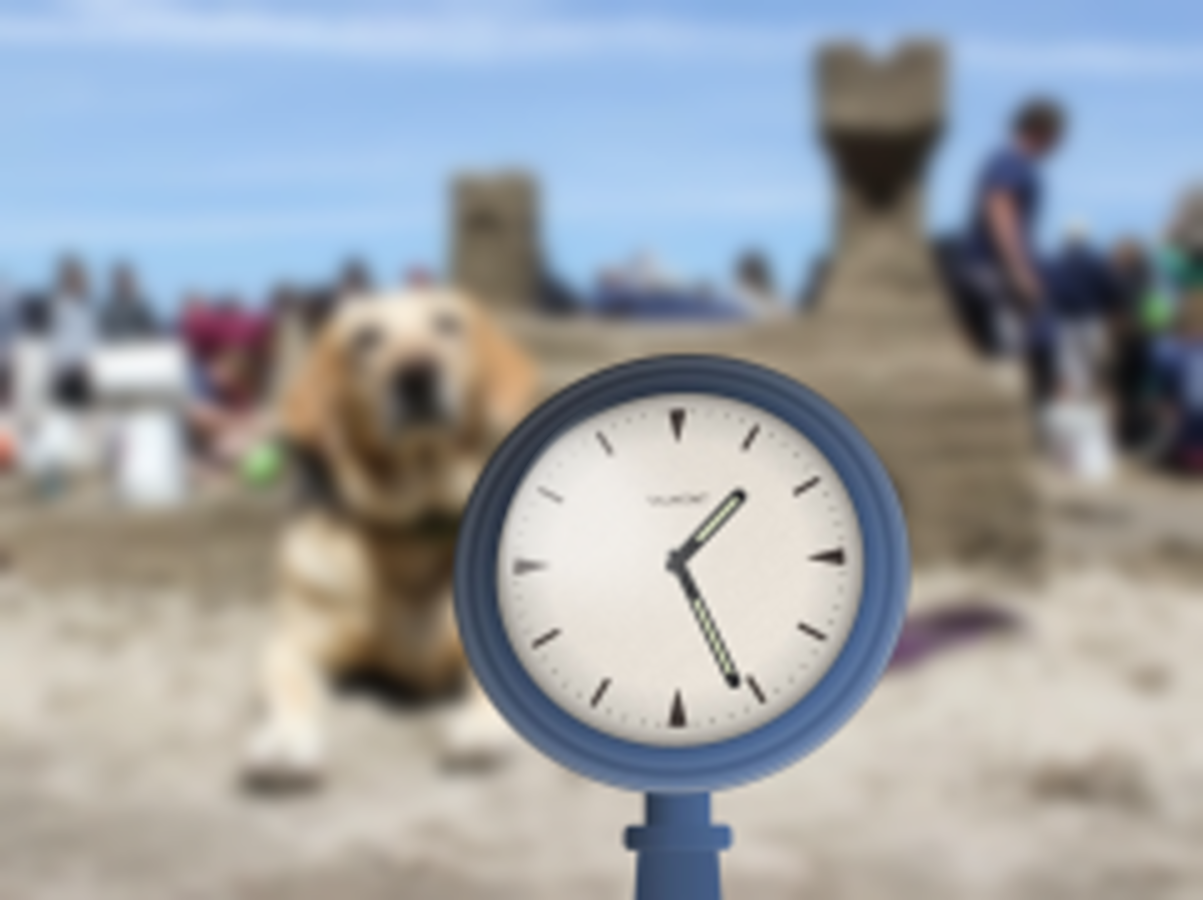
1:26
